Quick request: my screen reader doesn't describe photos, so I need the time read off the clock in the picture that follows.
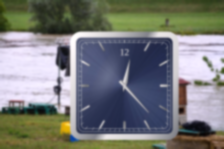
12:23
